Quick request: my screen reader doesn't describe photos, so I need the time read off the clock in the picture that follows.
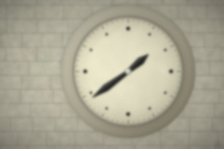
1:39
